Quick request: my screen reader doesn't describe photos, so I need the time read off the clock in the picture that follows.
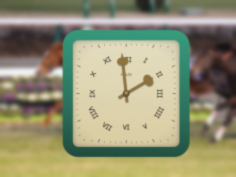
1:59
